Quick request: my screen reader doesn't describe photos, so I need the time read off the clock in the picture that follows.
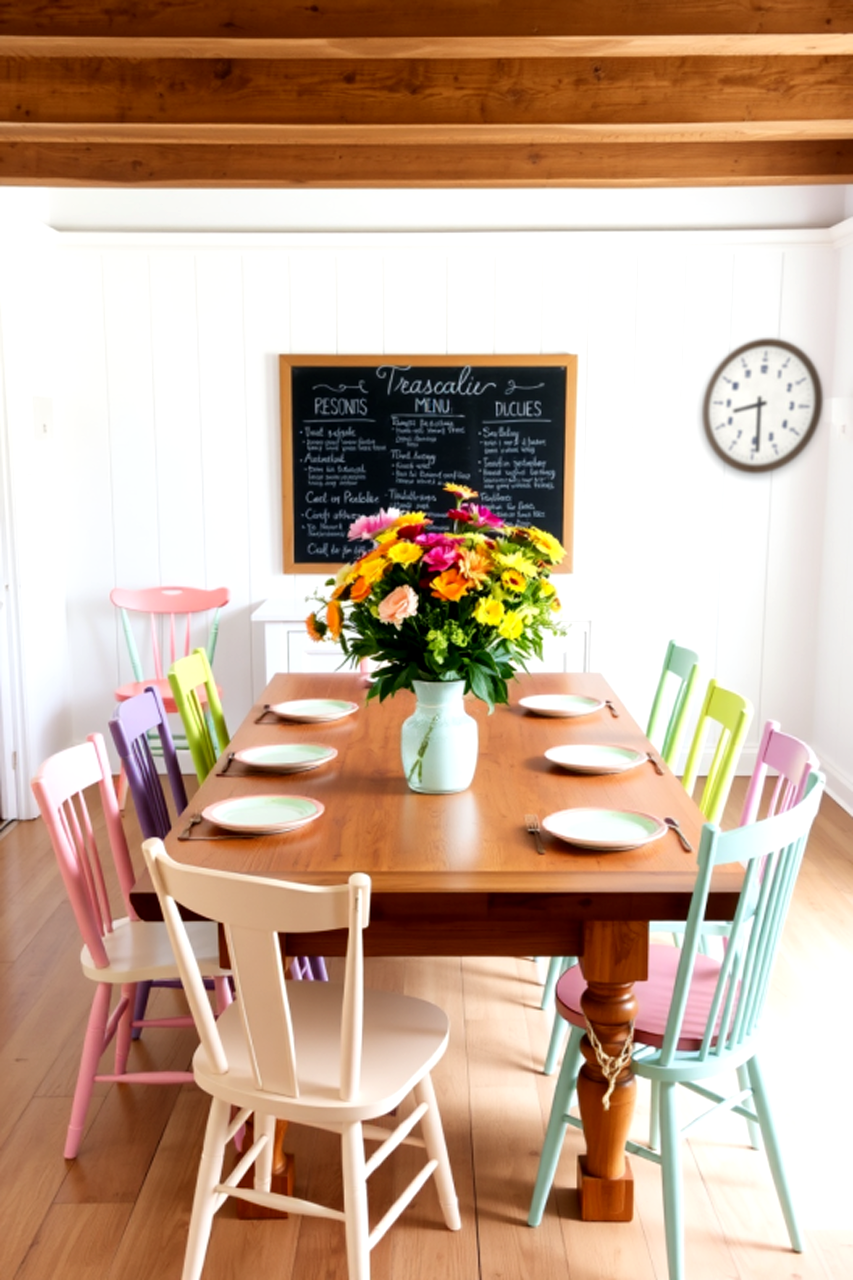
8:29
